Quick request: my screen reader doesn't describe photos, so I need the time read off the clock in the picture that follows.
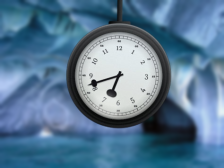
6:42
